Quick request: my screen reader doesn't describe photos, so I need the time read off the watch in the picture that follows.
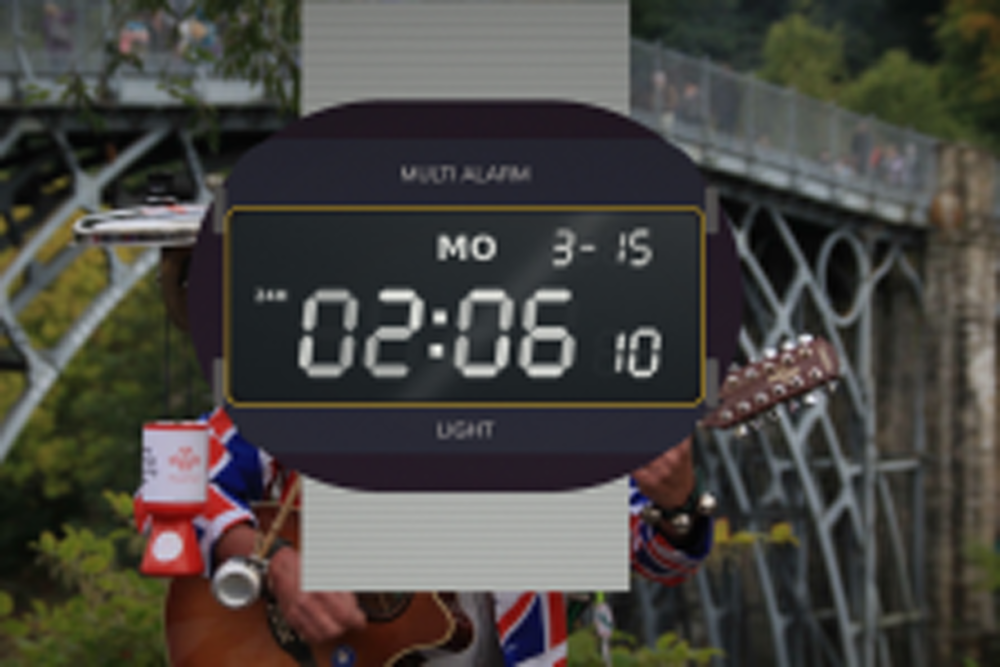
2:06:10
